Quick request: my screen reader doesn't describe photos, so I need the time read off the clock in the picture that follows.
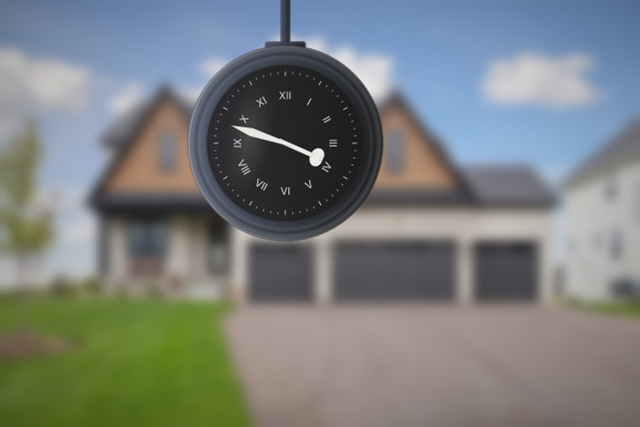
3:48
